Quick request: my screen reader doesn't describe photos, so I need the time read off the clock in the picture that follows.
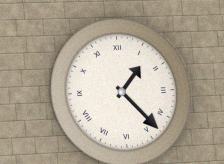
1:23
